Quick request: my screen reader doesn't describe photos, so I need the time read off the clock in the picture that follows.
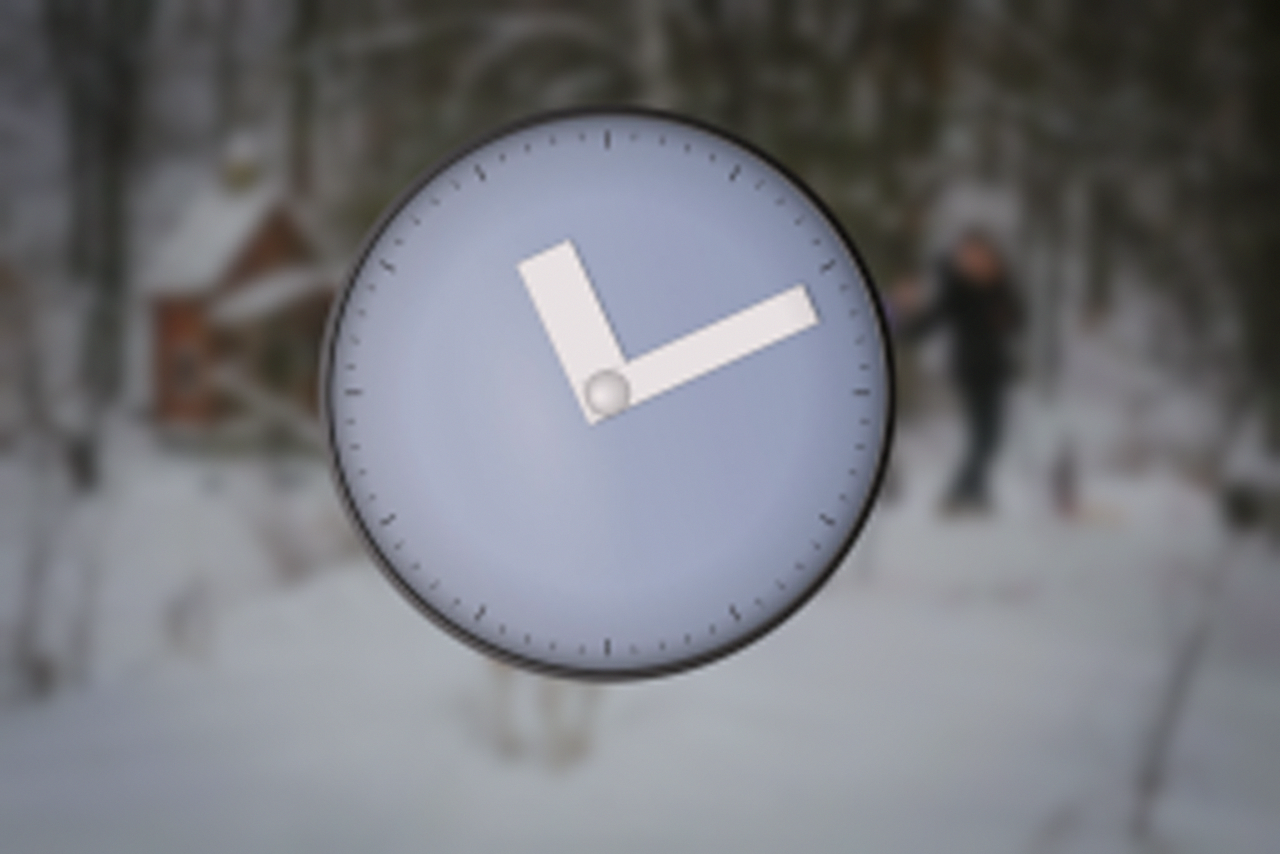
11:11
